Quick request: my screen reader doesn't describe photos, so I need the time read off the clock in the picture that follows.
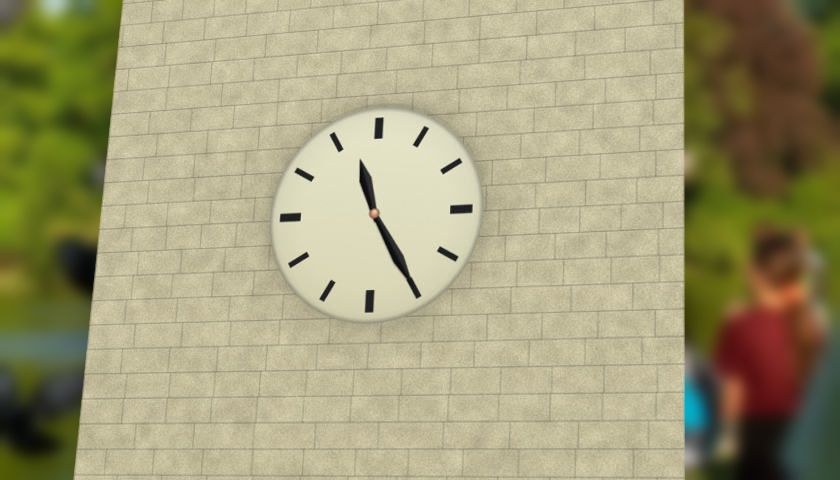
11:25
